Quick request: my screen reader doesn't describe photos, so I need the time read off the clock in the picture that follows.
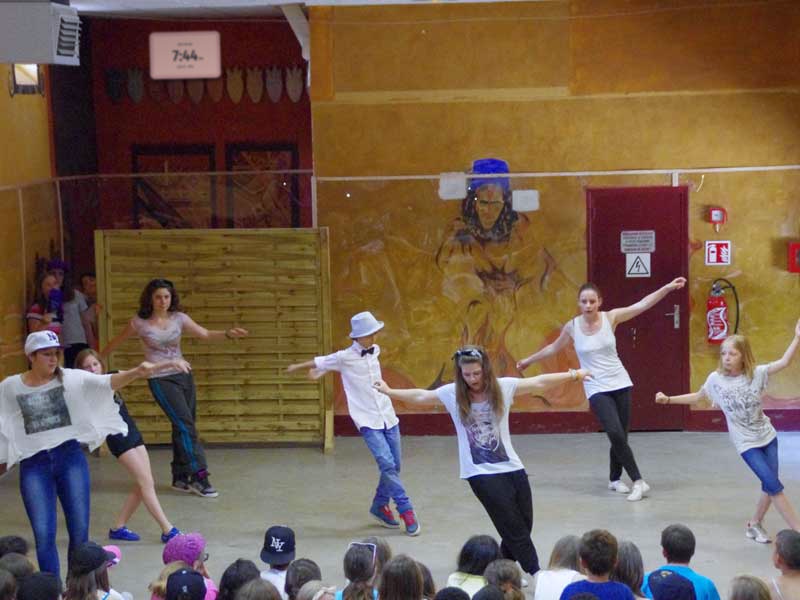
7:44
